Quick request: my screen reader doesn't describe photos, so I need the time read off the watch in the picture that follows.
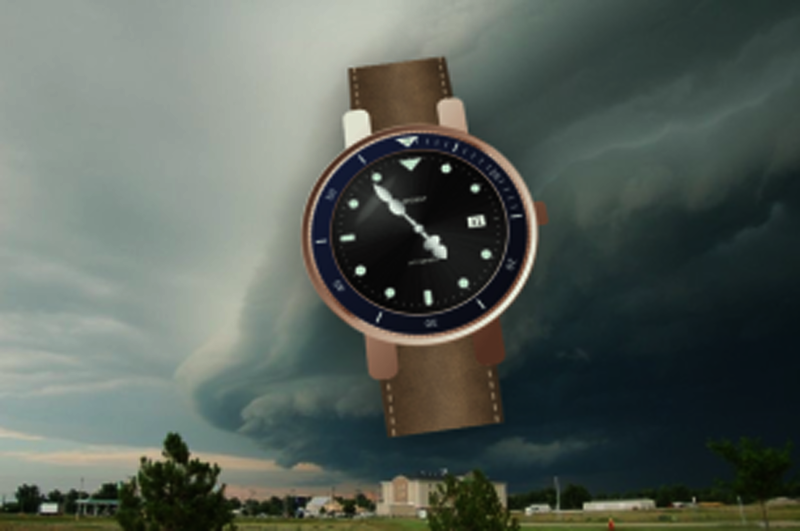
4:54
